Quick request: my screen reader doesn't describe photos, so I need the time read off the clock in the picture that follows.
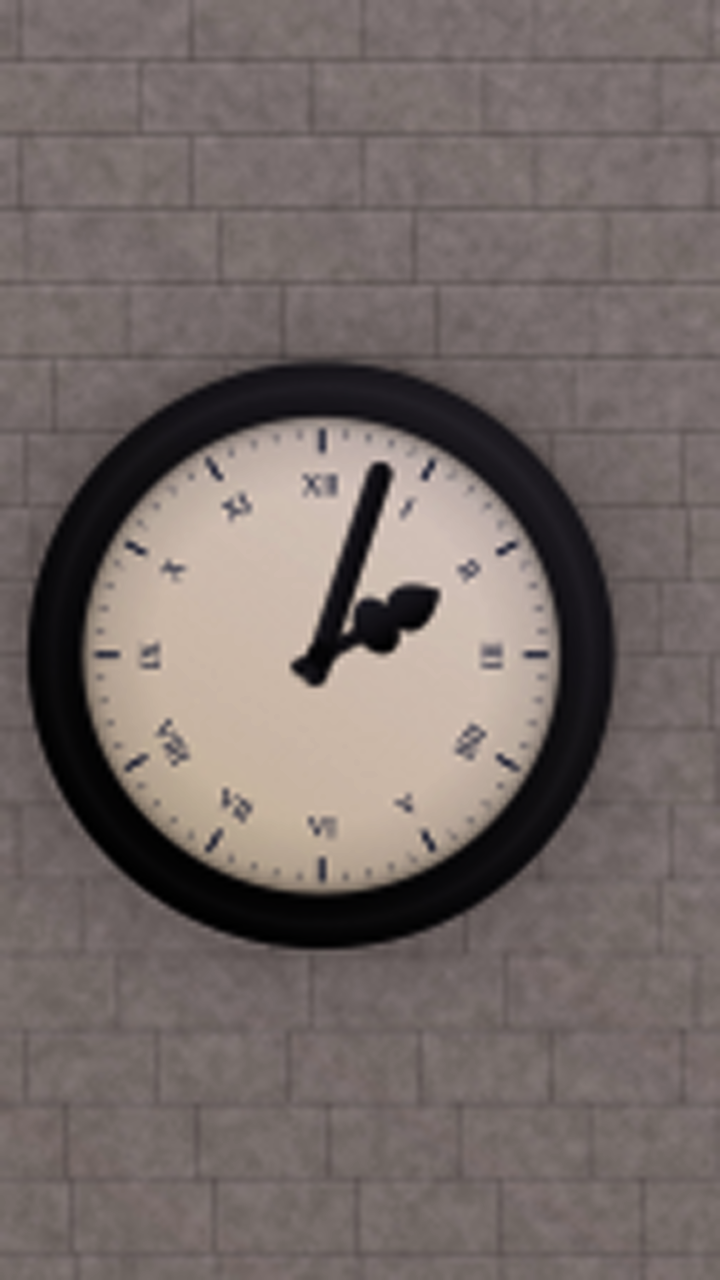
2:03
